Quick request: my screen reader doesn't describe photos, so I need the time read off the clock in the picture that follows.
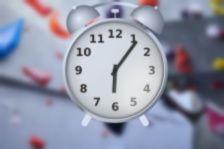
6:06
